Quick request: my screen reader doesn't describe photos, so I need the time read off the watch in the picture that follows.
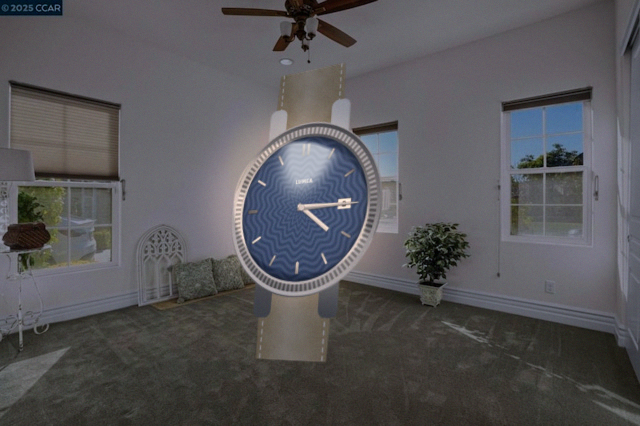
4:15
